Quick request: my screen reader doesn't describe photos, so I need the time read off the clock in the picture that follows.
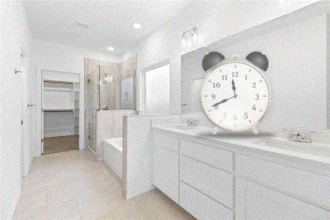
11:41
